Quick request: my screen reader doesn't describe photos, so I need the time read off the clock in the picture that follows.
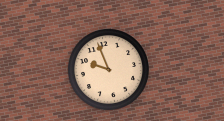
9:58
